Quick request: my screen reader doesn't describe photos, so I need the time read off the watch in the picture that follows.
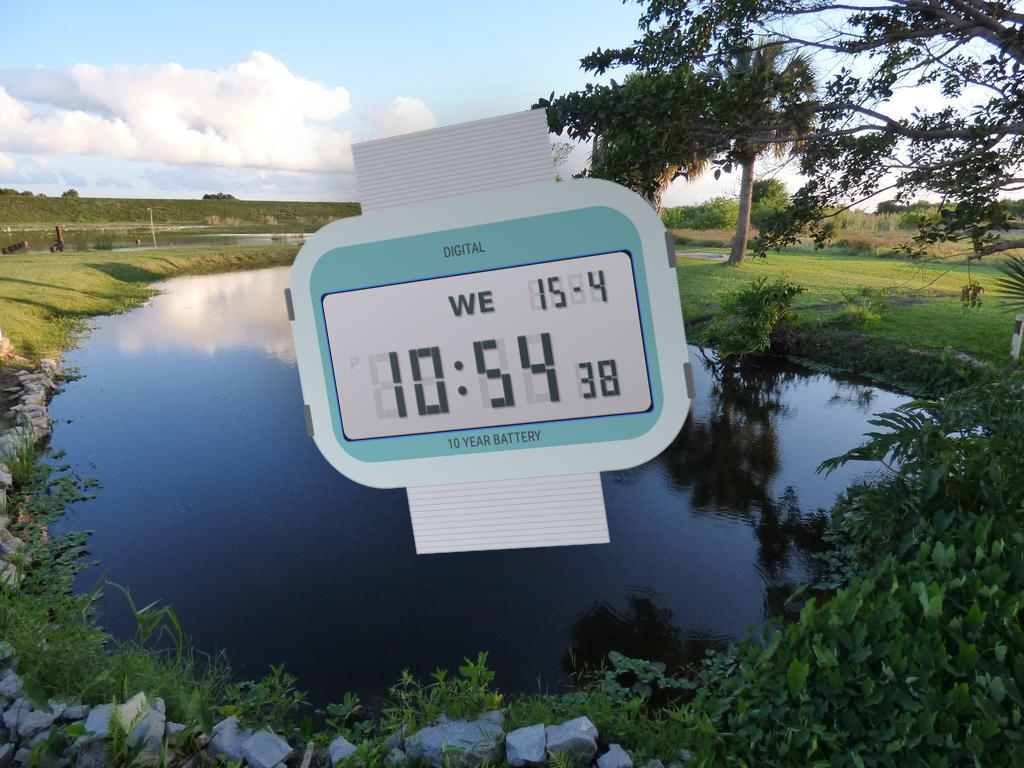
10:54:38
